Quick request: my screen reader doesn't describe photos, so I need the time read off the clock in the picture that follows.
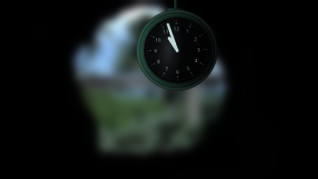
10:57
